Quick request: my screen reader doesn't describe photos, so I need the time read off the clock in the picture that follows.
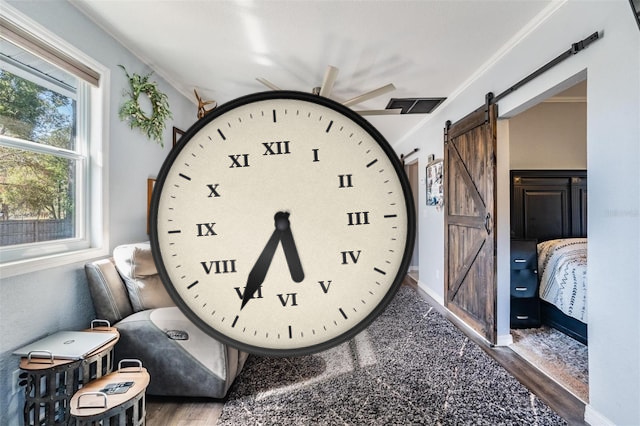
5:35
